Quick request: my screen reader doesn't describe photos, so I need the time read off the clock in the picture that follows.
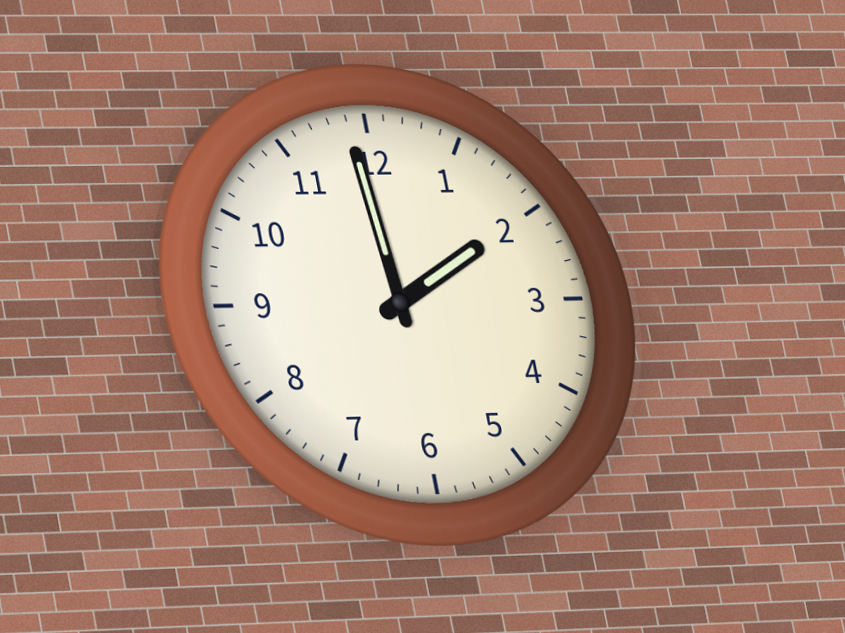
1:59
